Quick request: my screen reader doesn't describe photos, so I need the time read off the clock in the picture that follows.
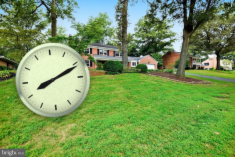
8:11
